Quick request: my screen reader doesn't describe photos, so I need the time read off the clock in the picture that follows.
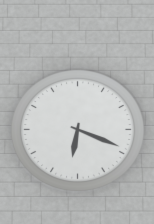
6:19
